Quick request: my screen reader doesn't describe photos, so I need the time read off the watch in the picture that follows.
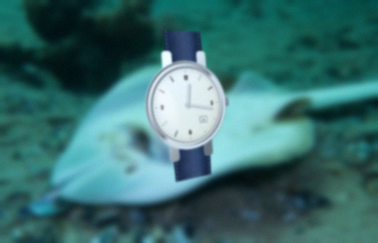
12:17
